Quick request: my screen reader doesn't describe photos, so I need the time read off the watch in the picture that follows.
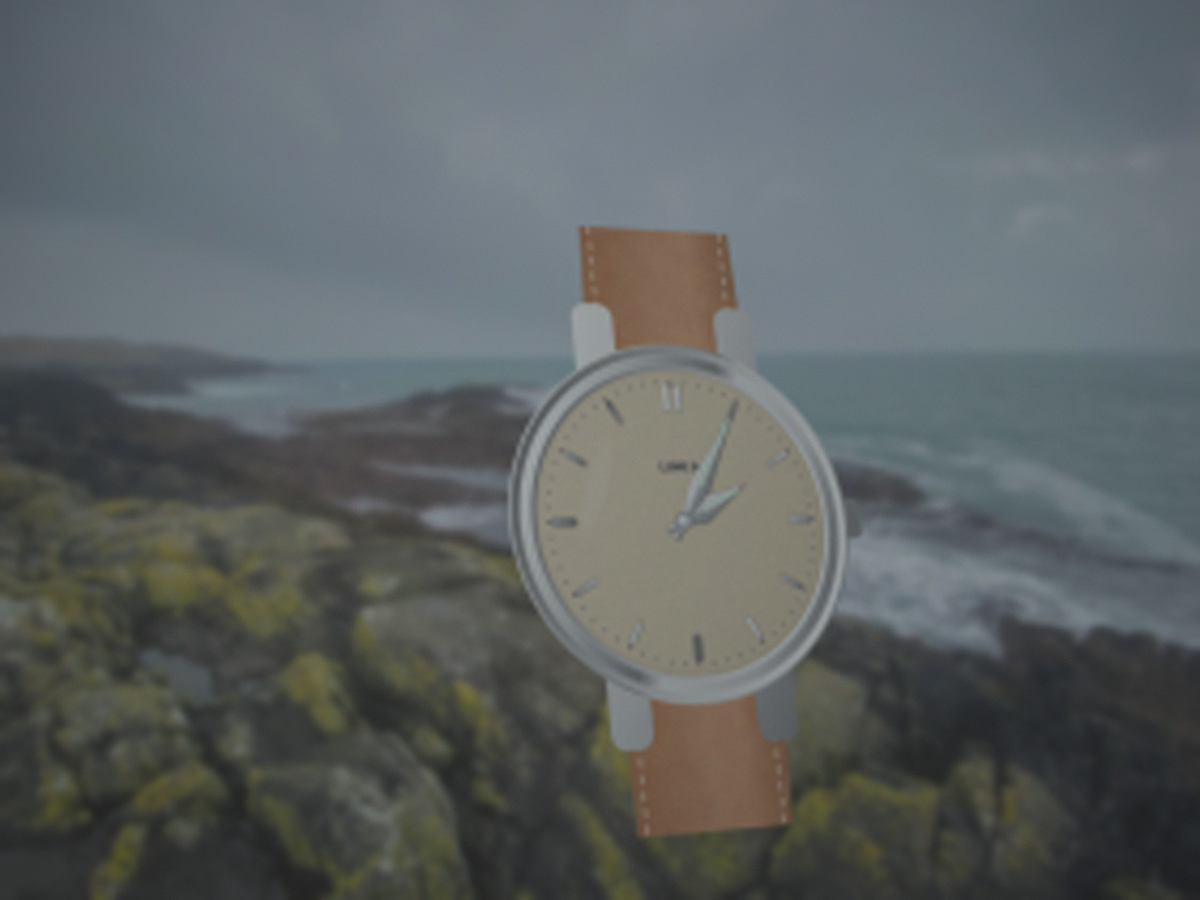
2:05
